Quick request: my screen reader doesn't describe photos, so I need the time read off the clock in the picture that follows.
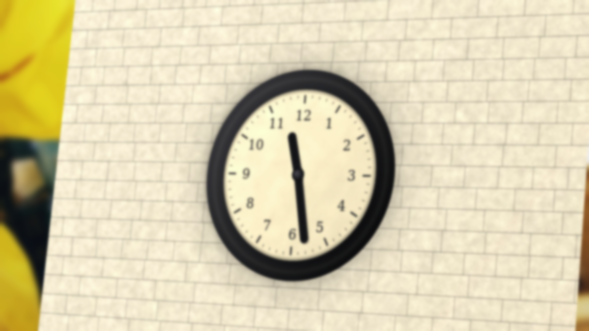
11:28
